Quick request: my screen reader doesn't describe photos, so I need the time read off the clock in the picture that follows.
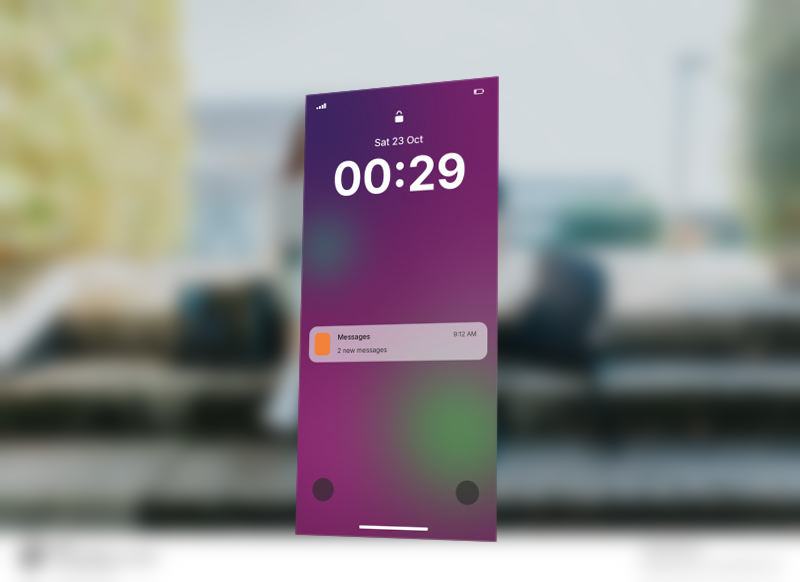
0:29
